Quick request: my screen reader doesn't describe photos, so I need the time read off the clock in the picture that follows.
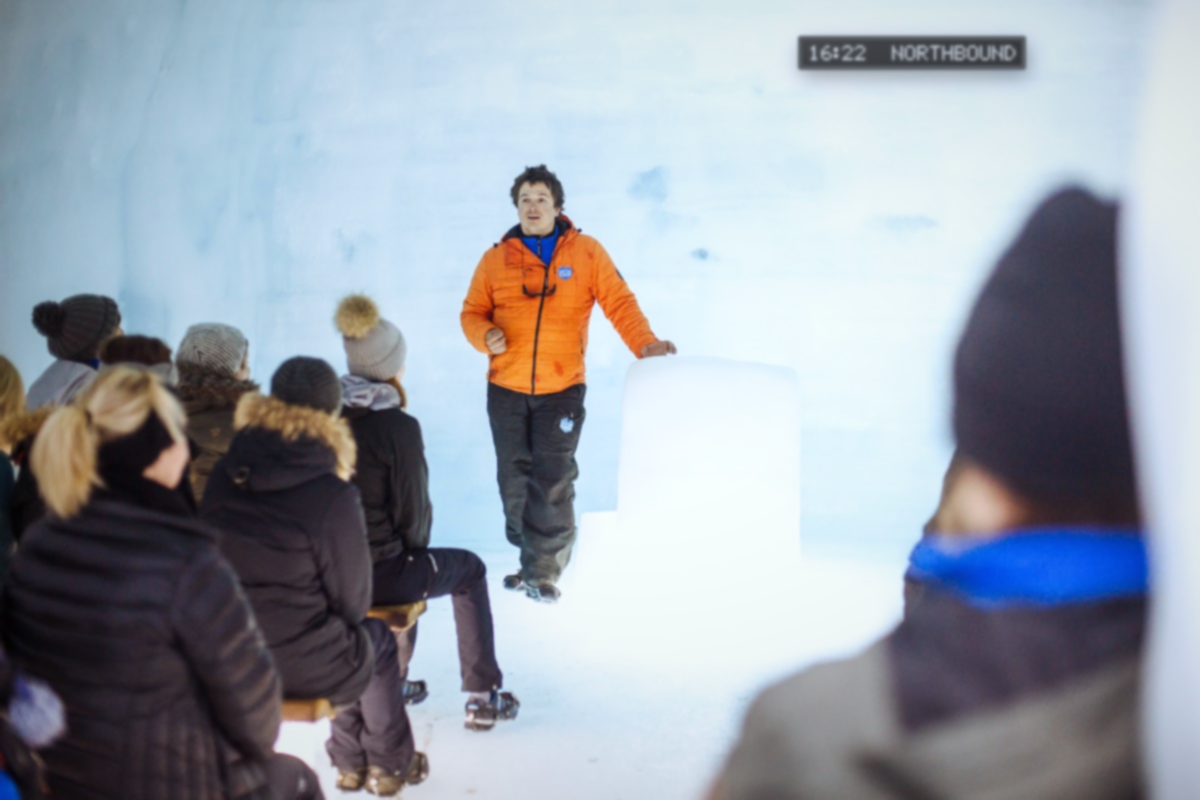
16:22
